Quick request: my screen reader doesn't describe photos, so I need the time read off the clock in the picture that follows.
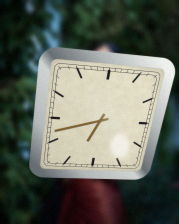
6:42
